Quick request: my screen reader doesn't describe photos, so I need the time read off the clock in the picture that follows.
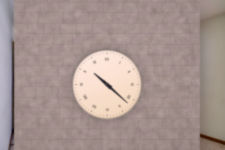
10:22
